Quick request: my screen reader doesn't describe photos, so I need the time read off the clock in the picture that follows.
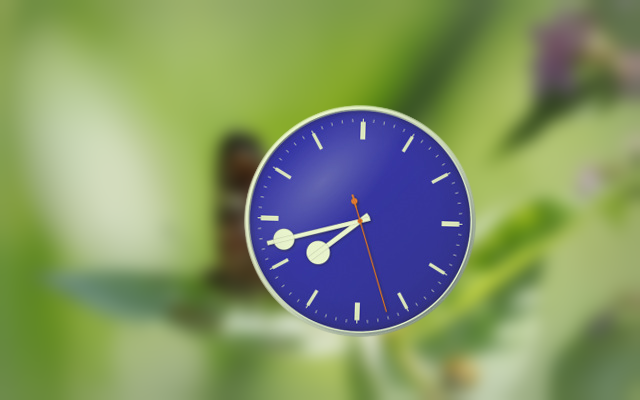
7:42:27
